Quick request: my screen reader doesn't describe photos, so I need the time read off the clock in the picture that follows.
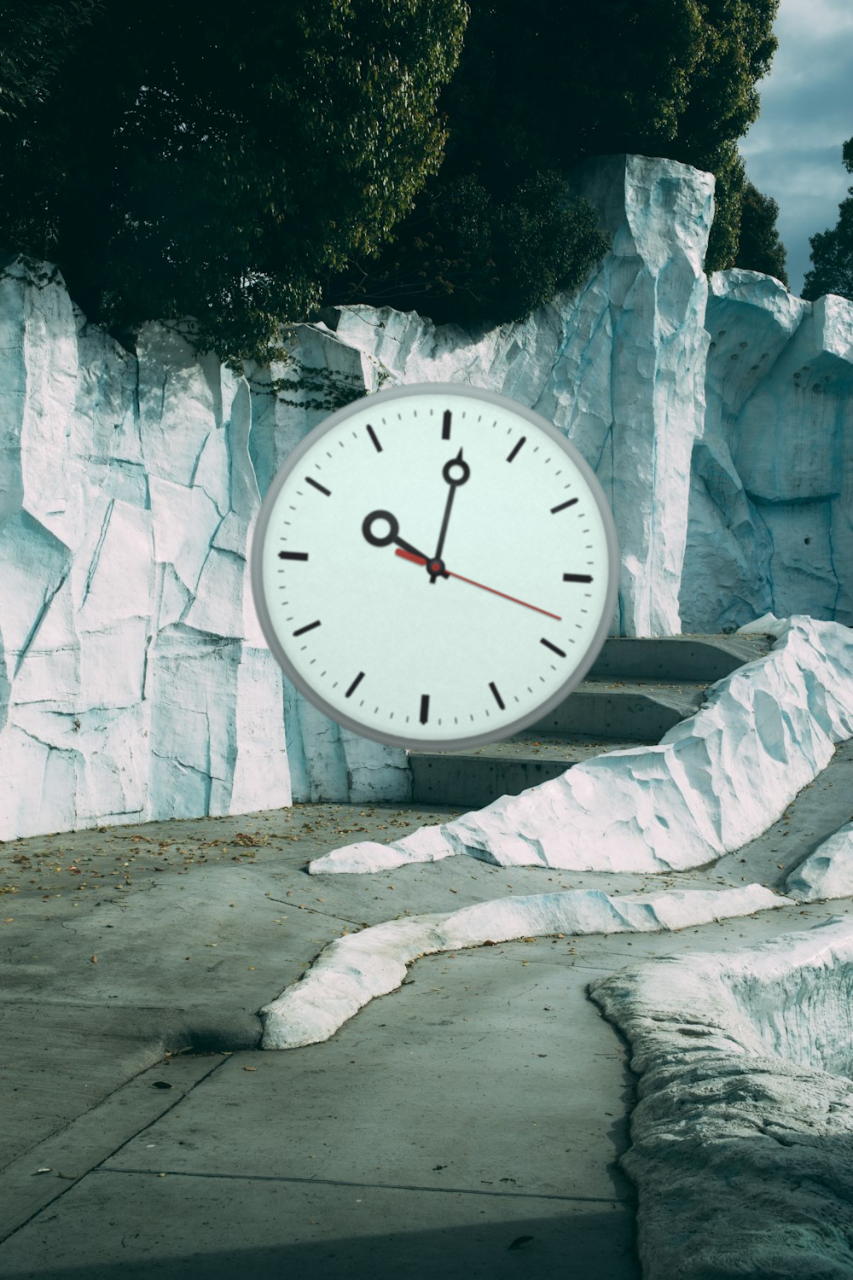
10:01:18
